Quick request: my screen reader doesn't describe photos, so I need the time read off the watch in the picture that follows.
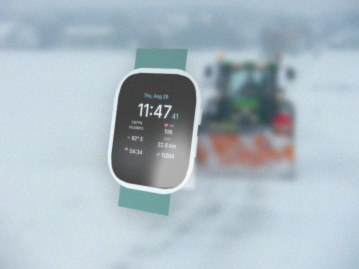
11:47
